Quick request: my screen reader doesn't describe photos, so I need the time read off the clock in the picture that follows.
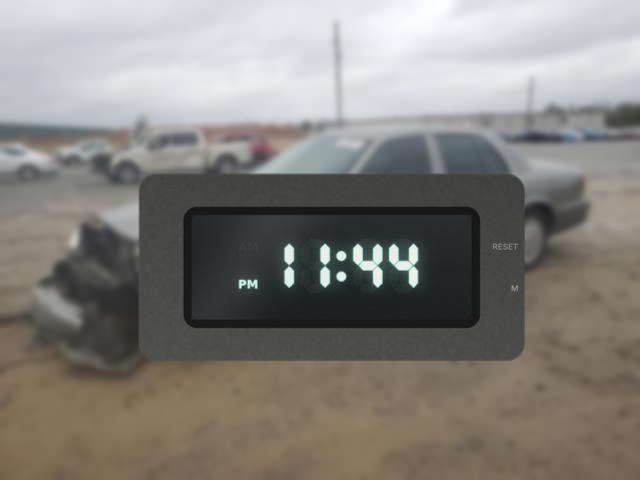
11:44
